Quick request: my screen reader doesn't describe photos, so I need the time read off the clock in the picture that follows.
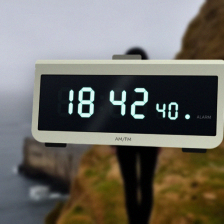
18:42:40
